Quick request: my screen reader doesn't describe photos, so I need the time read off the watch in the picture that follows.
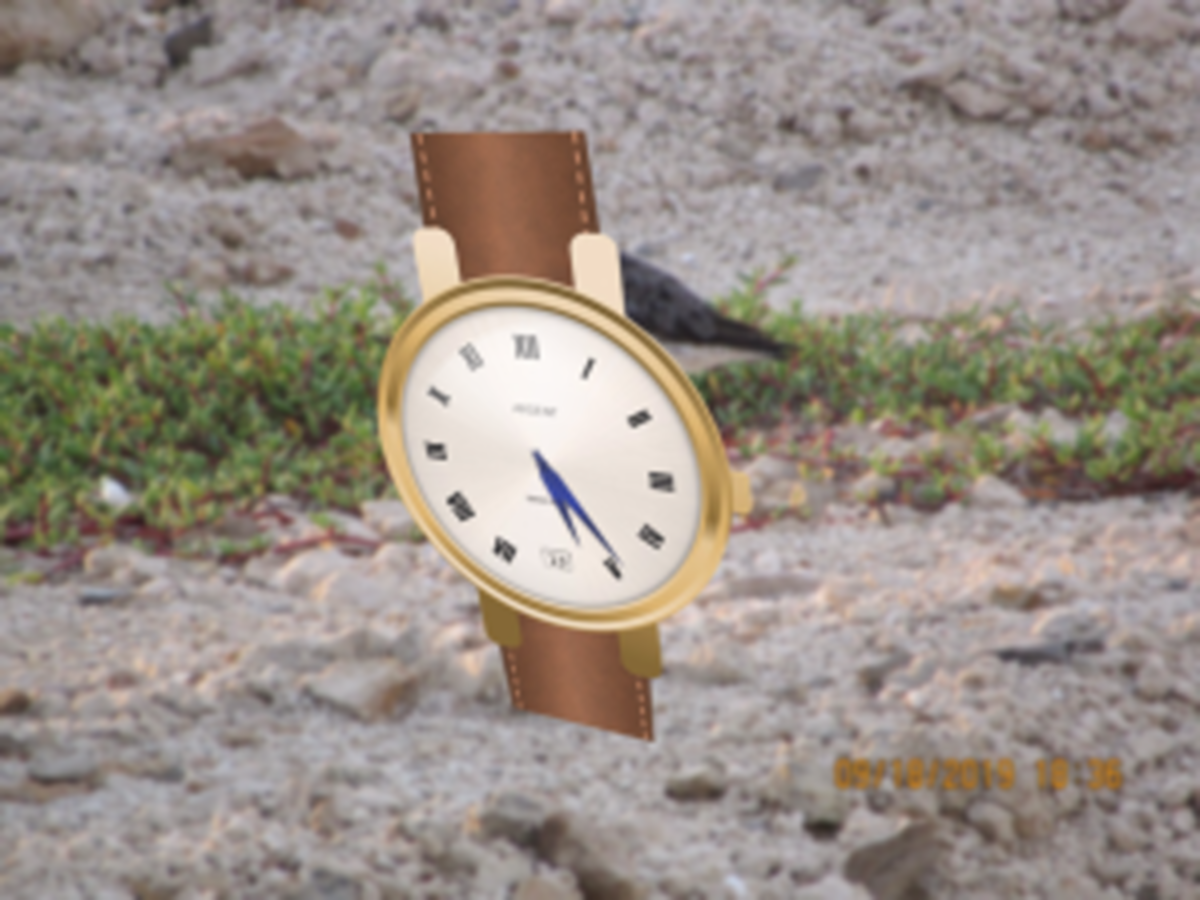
5:24
